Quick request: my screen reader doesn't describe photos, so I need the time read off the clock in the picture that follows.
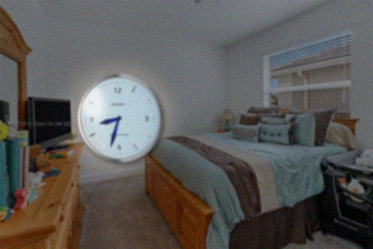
8:33
